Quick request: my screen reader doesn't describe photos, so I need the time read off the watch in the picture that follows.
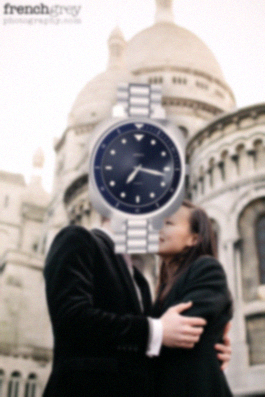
7:17
